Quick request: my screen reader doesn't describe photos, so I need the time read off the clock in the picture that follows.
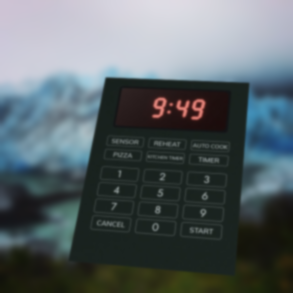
9:49
